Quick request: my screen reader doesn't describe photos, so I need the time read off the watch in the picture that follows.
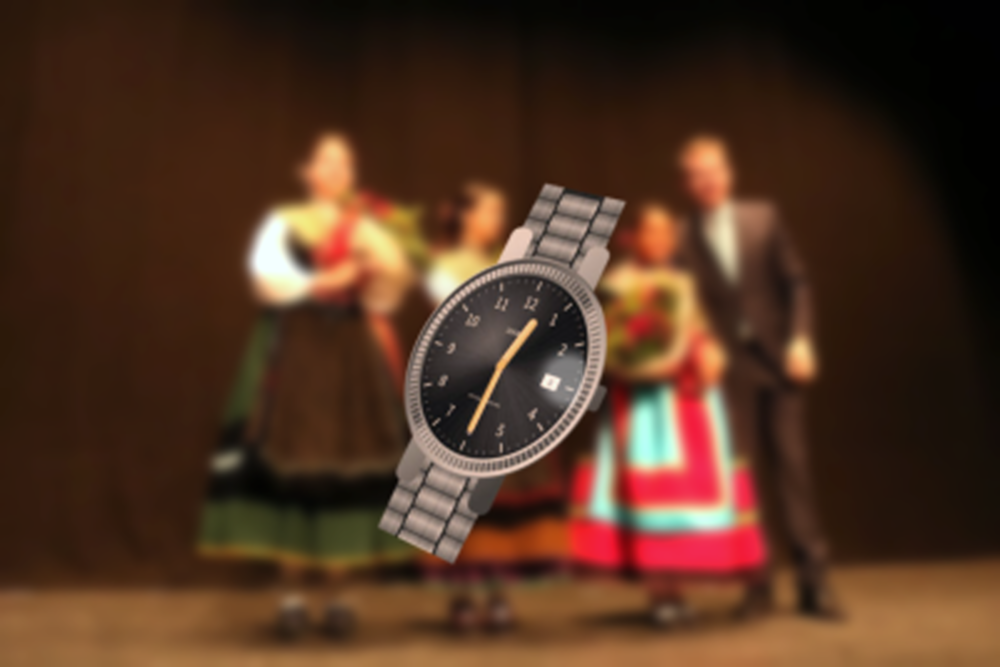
12:30
